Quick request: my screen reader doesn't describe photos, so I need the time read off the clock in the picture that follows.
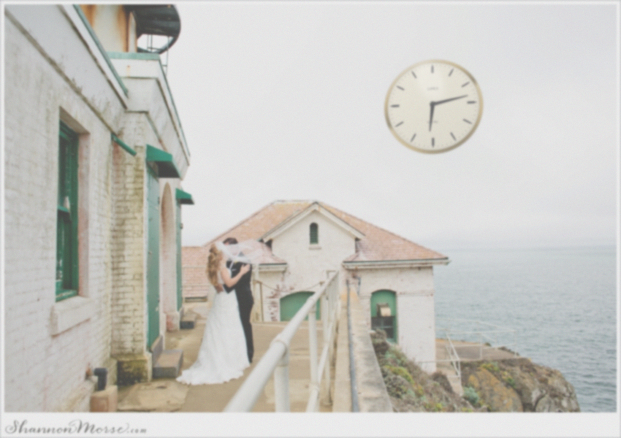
6:13
